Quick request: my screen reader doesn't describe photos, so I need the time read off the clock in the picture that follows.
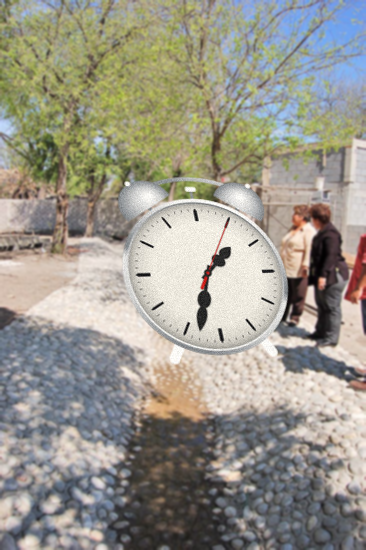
1:33:05
